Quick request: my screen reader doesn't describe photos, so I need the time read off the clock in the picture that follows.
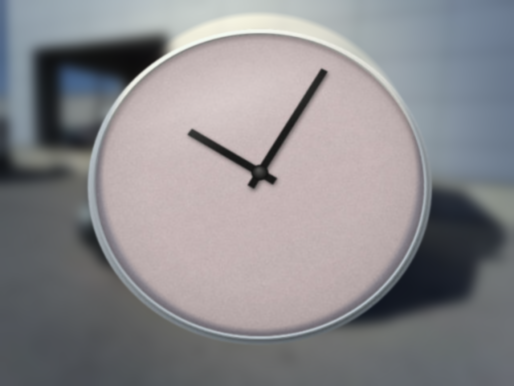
10:05
